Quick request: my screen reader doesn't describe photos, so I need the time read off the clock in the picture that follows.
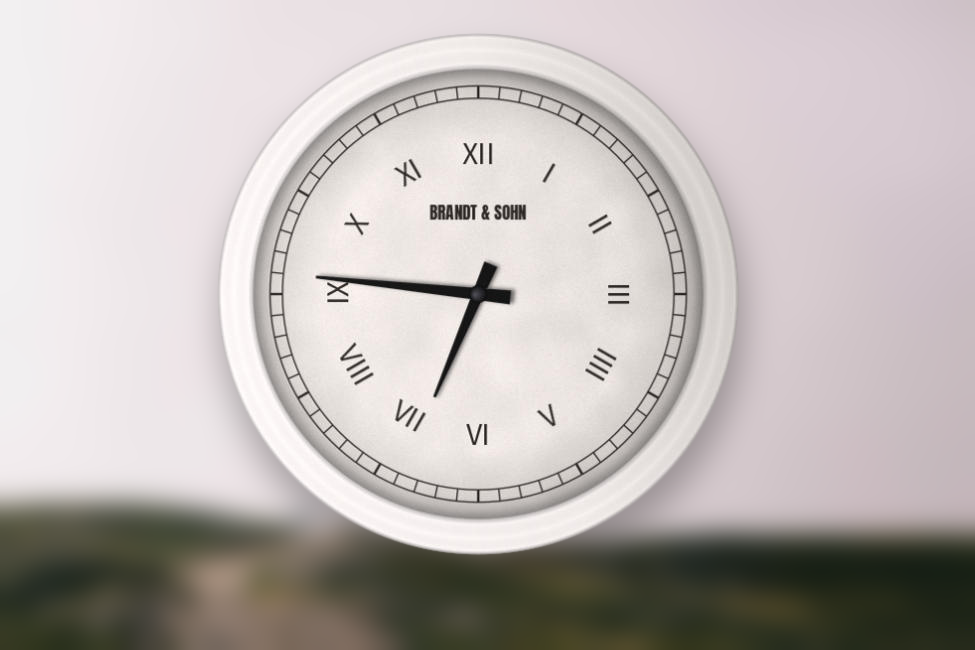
6:46
